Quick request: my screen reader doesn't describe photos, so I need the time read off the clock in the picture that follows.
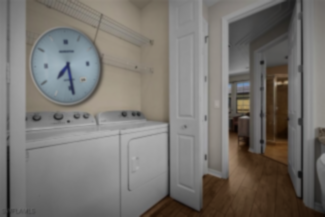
7:29
